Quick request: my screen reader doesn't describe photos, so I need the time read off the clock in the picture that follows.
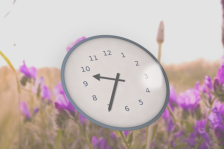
9:35
